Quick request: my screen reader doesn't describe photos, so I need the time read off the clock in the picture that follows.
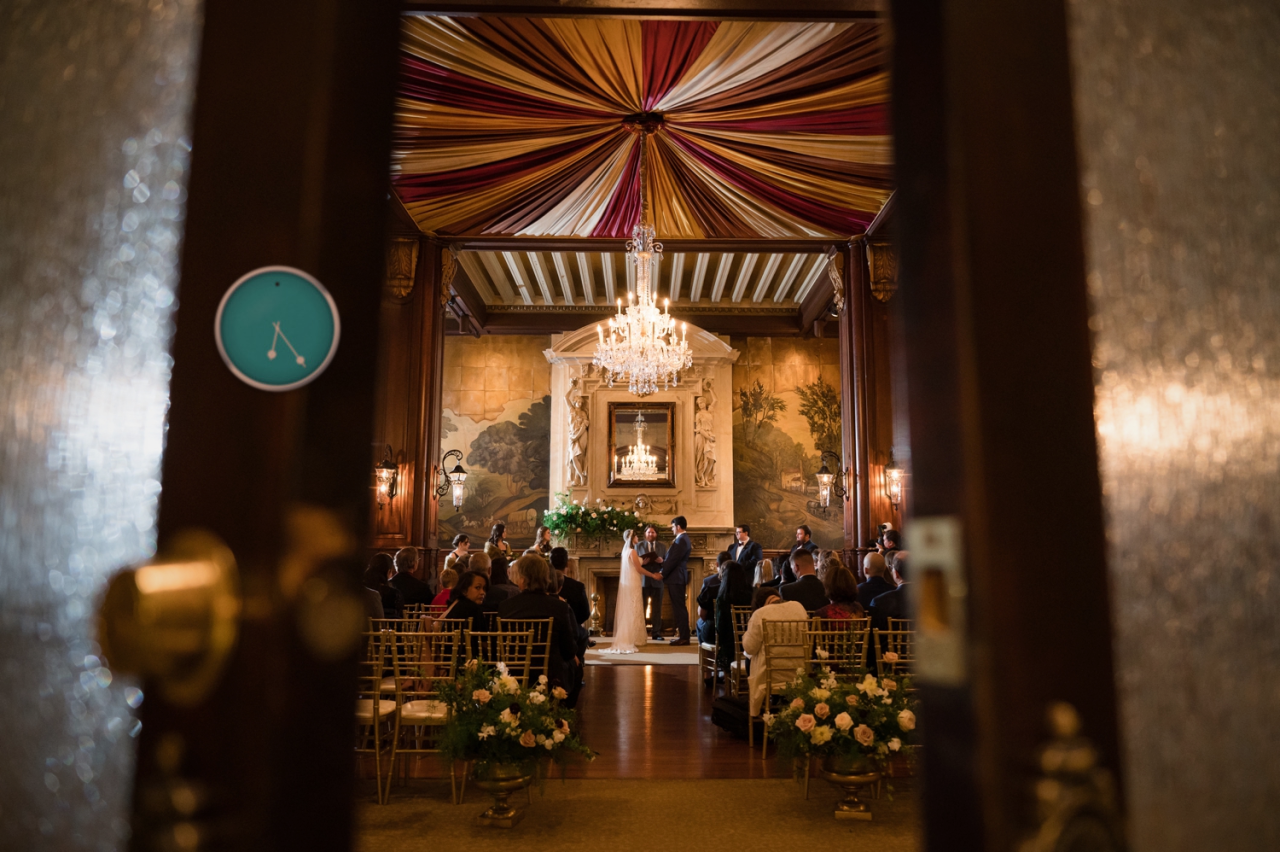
6:24
